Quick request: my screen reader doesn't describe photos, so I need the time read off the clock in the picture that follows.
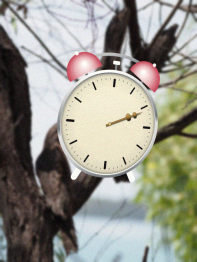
2:11
